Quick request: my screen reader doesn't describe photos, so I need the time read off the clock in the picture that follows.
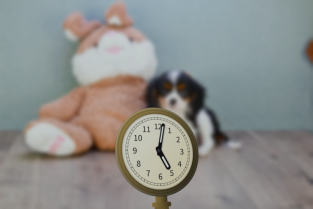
5:02
